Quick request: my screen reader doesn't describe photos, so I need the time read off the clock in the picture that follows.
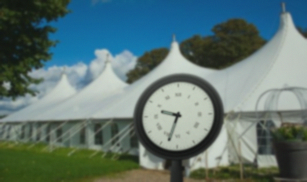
9:33
